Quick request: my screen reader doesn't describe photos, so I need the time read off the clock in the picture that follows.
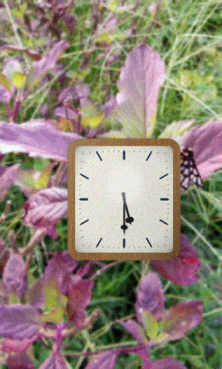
5:30
